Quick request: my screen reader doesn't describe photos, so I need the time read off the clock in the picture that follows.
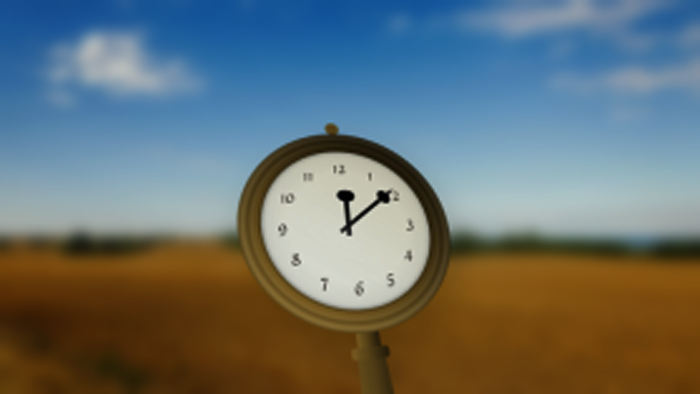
12:09
